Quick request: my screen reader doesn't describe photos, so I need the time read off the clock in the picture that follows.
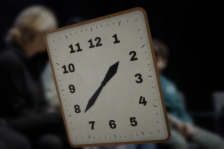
1:38
